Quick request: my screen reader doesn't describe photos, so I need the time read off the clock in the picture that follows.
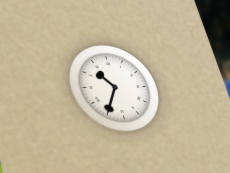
10:35
